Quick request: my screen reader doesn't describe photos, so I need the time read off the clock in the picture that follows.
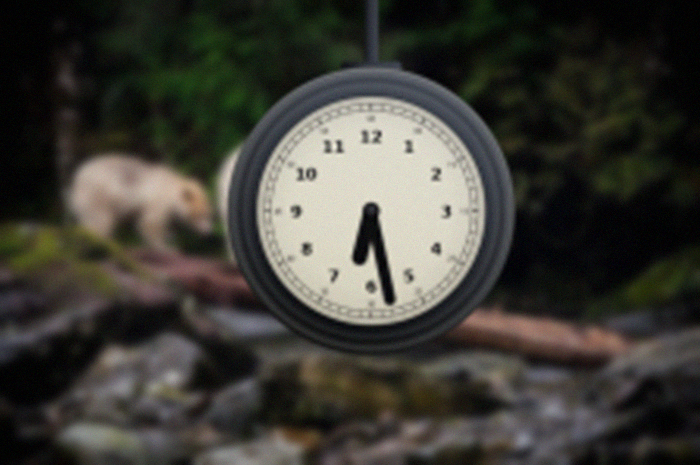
6:28
